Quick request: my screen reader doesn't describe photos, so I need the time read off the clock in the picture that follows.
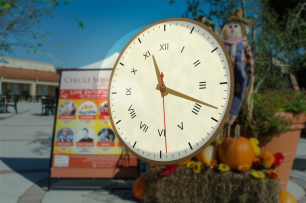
11:18:29
